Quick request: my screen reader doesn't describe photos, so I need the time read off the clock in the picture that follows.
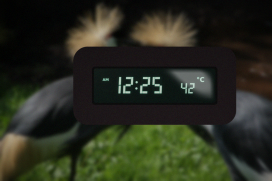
12:25
